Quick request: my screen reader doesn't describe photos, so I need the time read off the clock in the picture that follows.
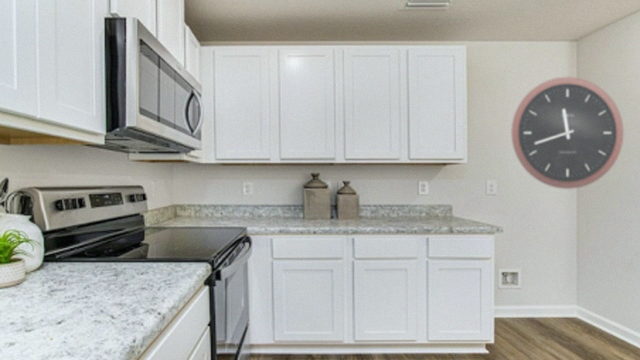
11:42
